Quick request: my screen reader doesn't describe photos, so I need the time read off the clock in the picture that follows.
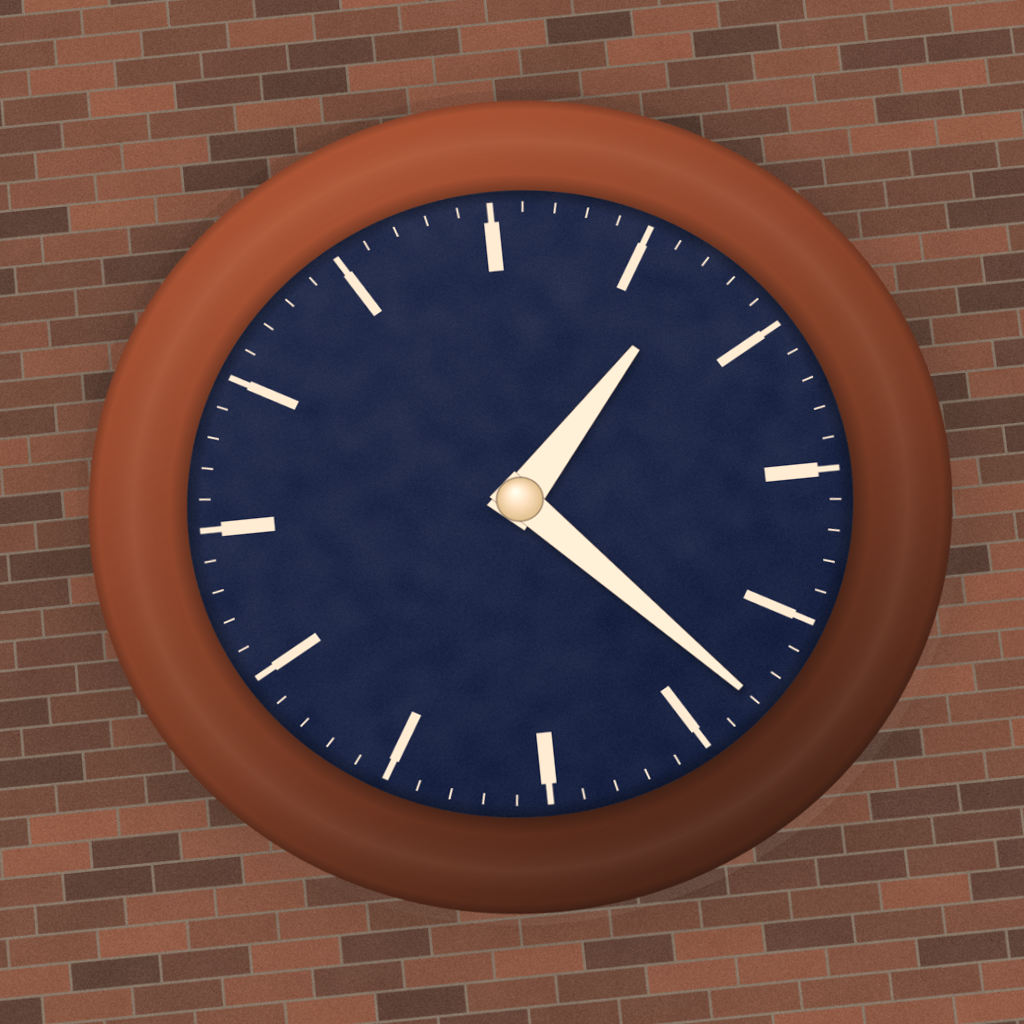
1:23
